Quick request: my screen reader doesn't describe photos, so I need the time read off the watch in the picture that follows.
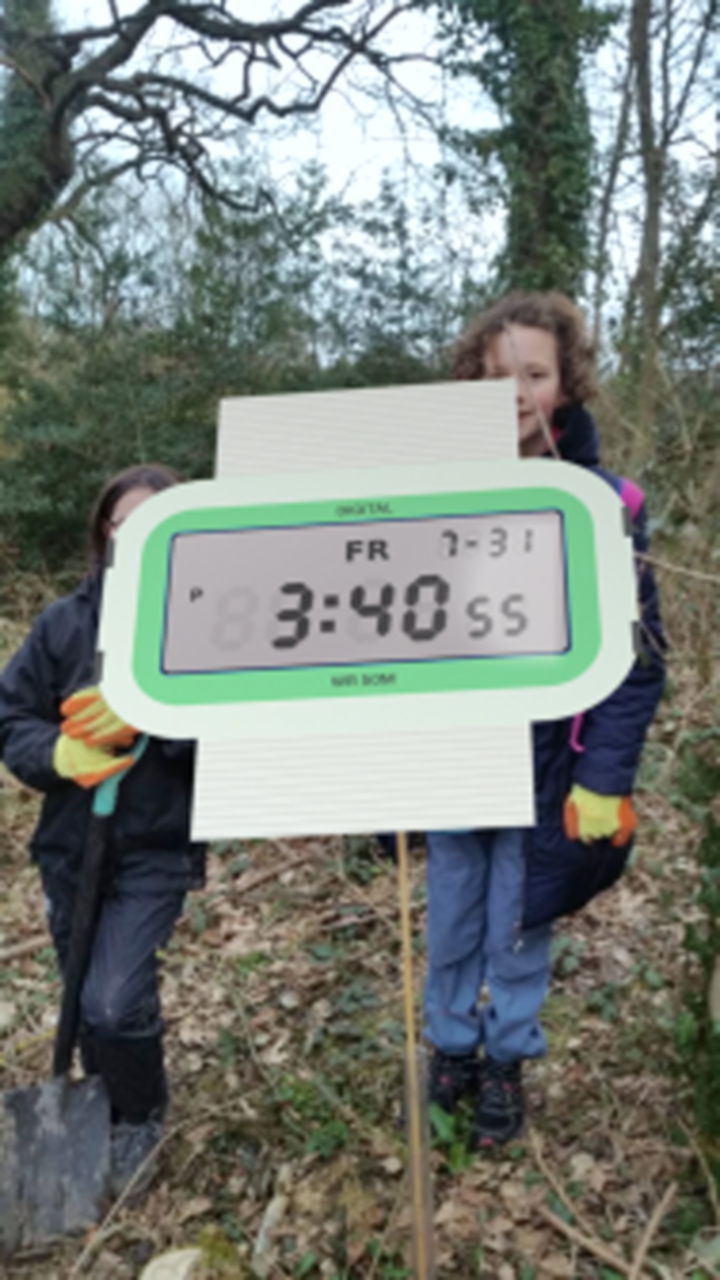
3:40:55
